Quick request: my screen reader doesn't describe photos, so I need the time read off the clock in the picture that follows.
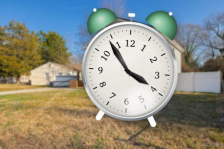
3:54
